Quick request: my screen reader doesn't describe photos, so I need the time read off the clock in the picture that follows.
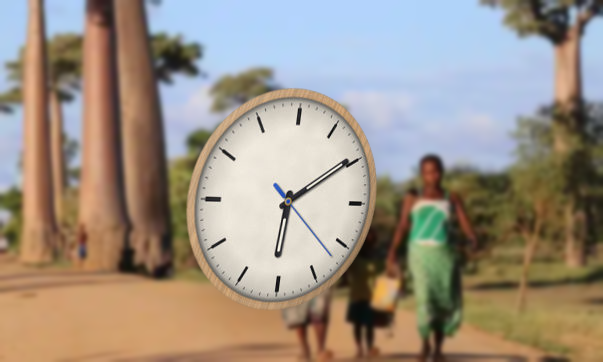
6:09:22
